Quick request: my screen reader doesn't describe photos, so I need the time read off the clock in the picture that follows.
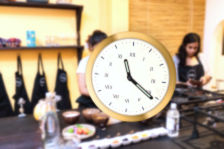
11:21
